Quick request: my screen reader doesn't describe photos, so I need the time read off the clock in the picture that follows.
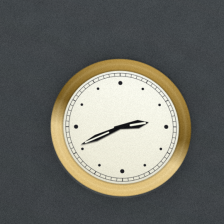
2:41
